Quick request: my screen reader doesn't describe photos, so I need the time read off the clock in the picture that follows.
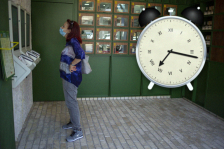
7:17
